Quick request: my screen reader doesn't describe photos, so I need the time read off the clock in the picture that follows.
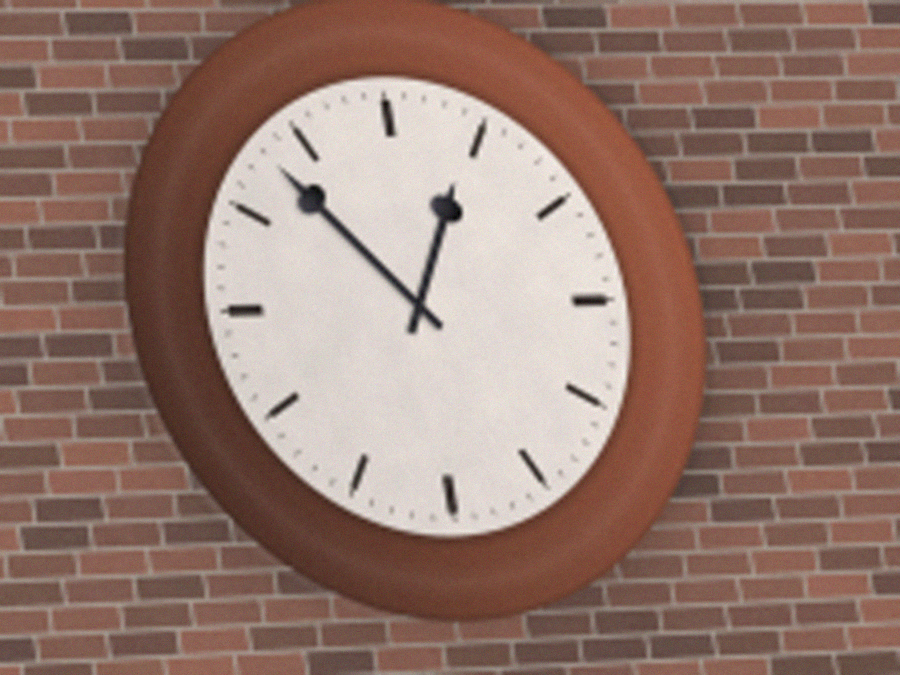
12:53
